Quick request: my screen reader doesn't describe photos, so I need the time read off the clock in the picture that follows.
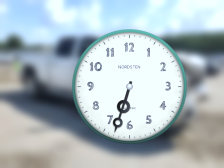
6:33
